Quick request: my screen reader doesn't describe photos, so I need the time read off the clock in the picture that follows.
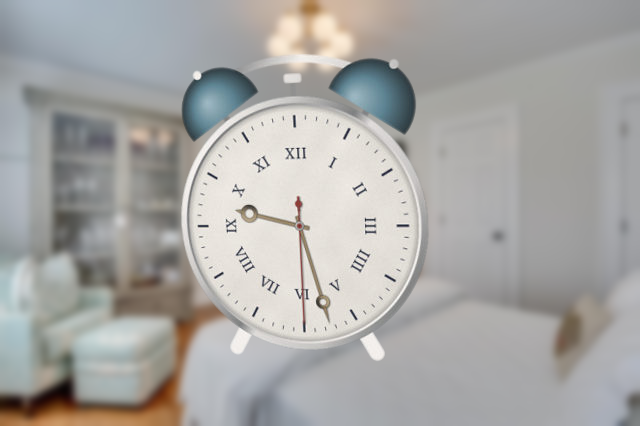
9:27:30
